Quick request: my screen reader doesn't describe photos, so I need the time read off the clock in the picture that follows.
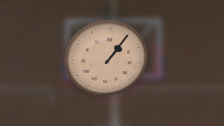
1:05
